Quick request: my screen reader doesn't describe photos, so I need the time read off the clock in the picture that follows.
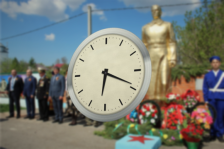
6:19
